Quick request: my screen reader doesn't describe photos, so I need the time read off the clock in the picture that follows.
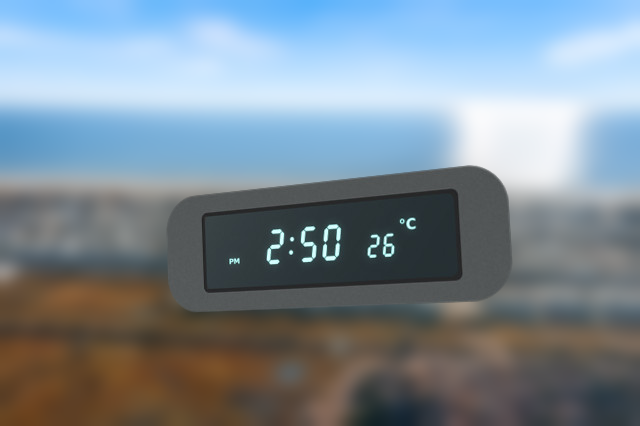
2:50
